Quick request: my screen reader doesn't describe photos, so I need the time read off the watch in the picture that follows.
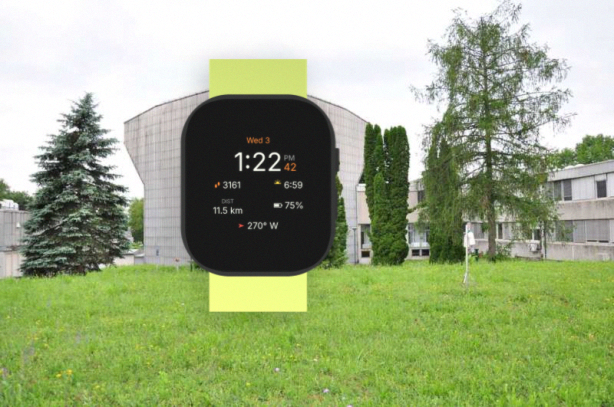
1:22:42
